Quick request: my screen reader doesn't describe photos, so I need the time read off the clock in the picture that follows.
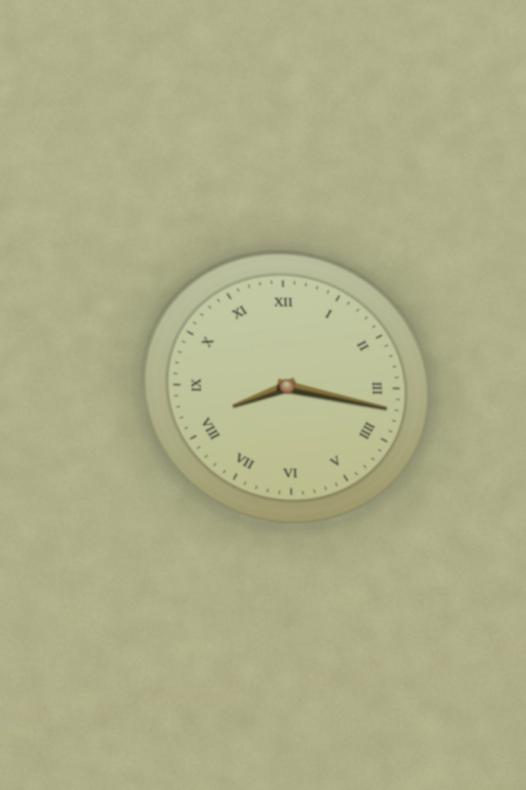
8:17
